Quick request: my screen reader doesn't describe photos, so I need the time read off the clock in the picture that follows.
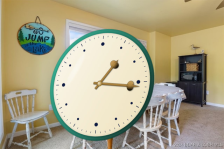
1:16
